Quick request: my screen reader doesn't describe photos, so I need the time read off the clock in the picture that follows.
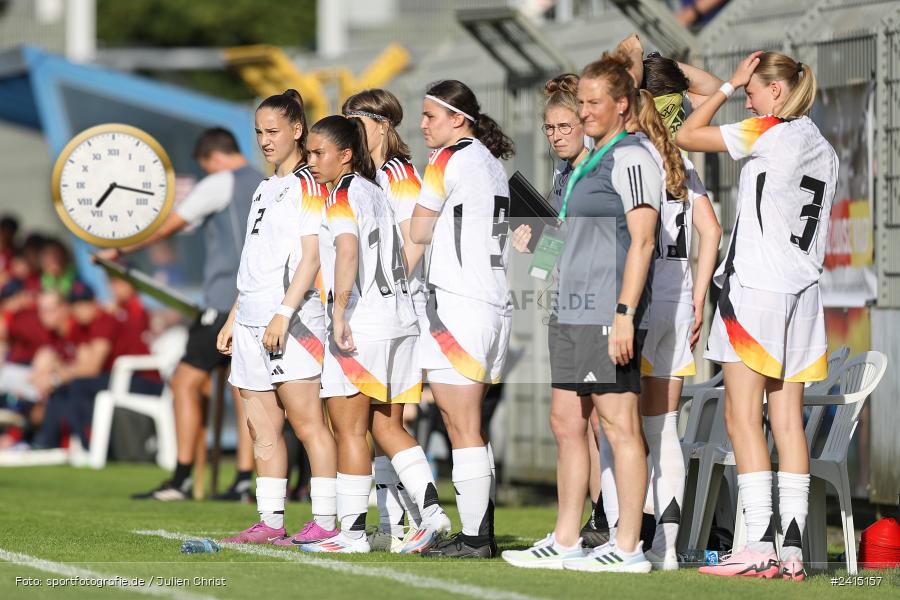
7:17
